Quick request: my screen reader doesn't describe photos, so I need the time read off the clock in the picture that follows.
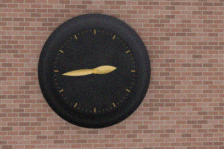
2:44
